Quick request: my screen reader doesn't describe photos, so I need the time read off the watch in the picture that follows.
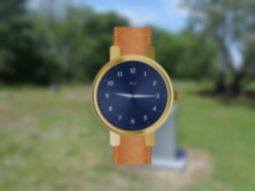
9:15
